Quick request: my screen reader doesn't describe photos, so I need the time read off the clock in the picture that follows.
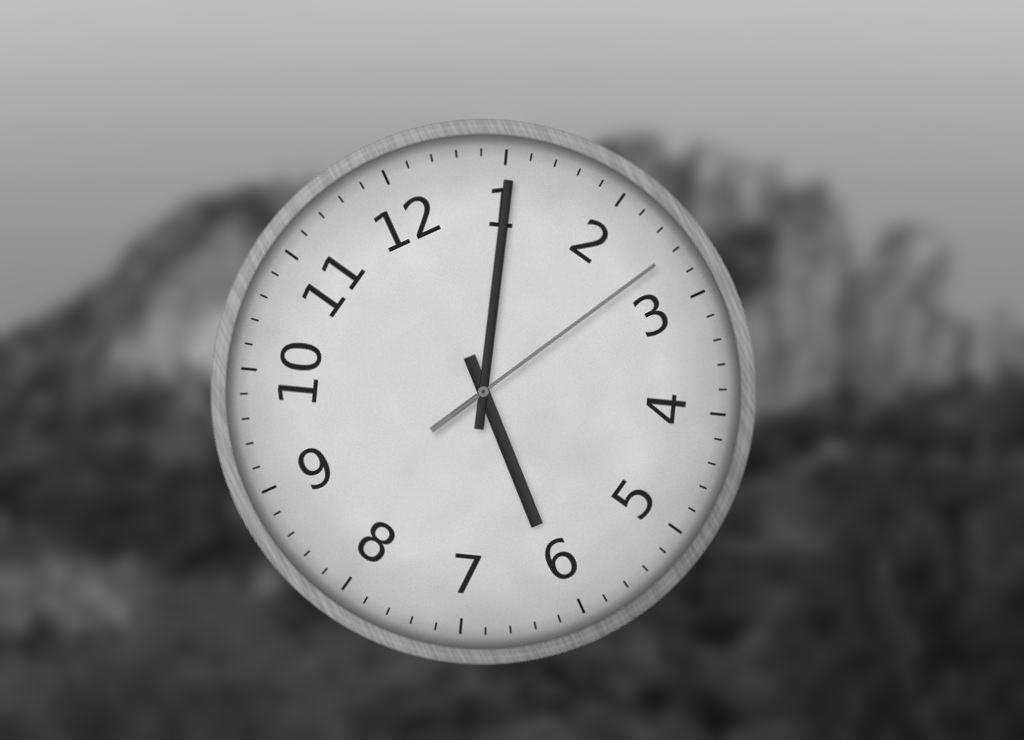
6:05:13
